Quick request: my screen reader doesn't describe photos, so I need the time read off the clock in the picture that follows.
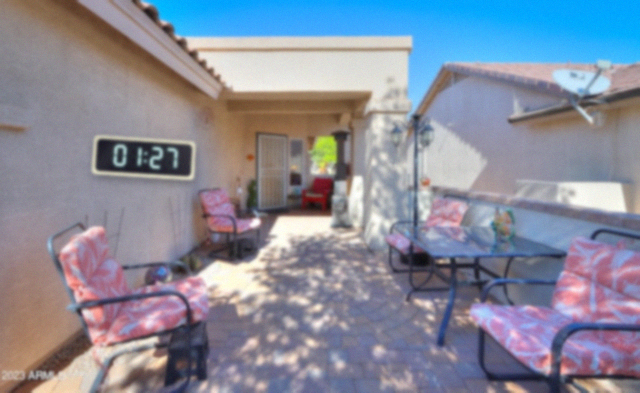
1:27
